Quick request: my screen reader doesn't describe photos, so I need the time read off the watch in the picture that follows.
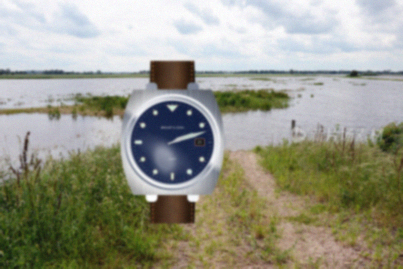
2:12
